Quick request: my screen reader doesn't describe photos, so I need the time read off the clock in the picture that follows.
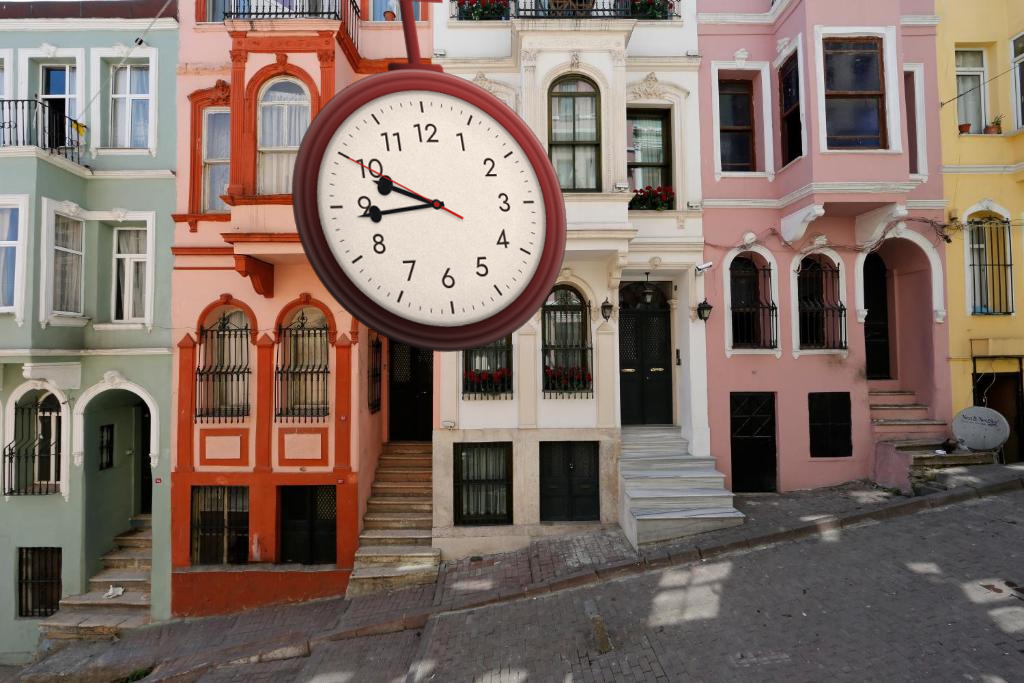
9:43:50
